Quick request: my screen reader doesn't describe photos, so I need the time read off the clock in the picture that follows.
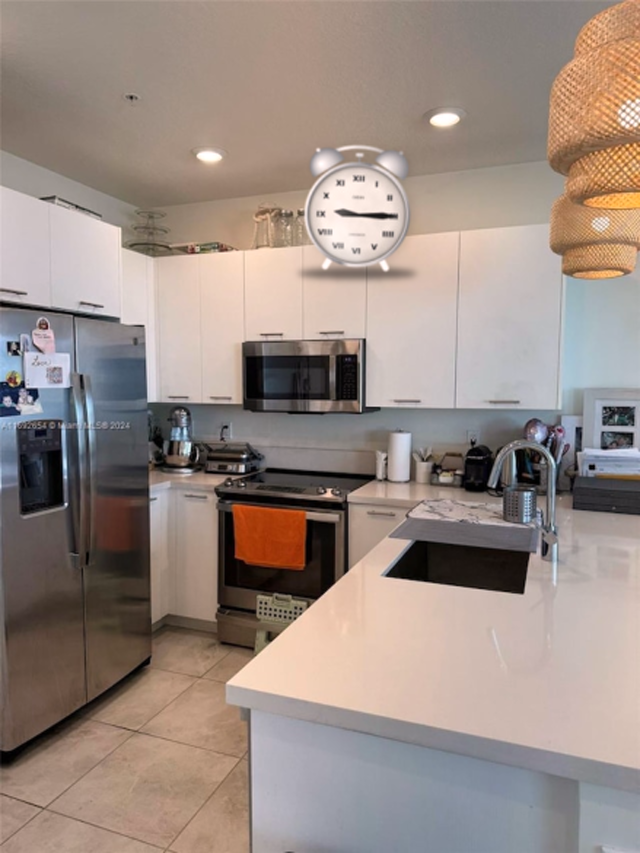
9:15
